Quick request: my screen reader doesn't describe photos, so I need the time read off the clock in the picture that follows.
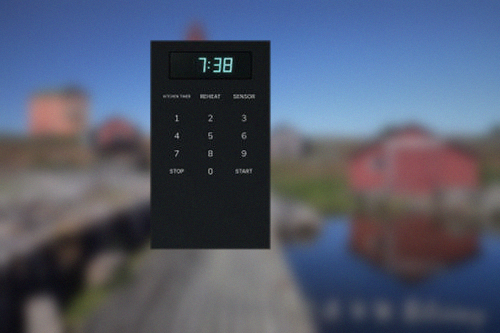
7:38
